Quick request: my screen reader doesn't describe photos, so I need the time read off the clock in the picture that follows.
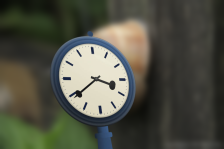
3:39
